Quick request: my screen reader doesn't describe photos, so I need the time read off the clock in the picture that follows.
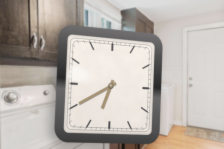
6:40
